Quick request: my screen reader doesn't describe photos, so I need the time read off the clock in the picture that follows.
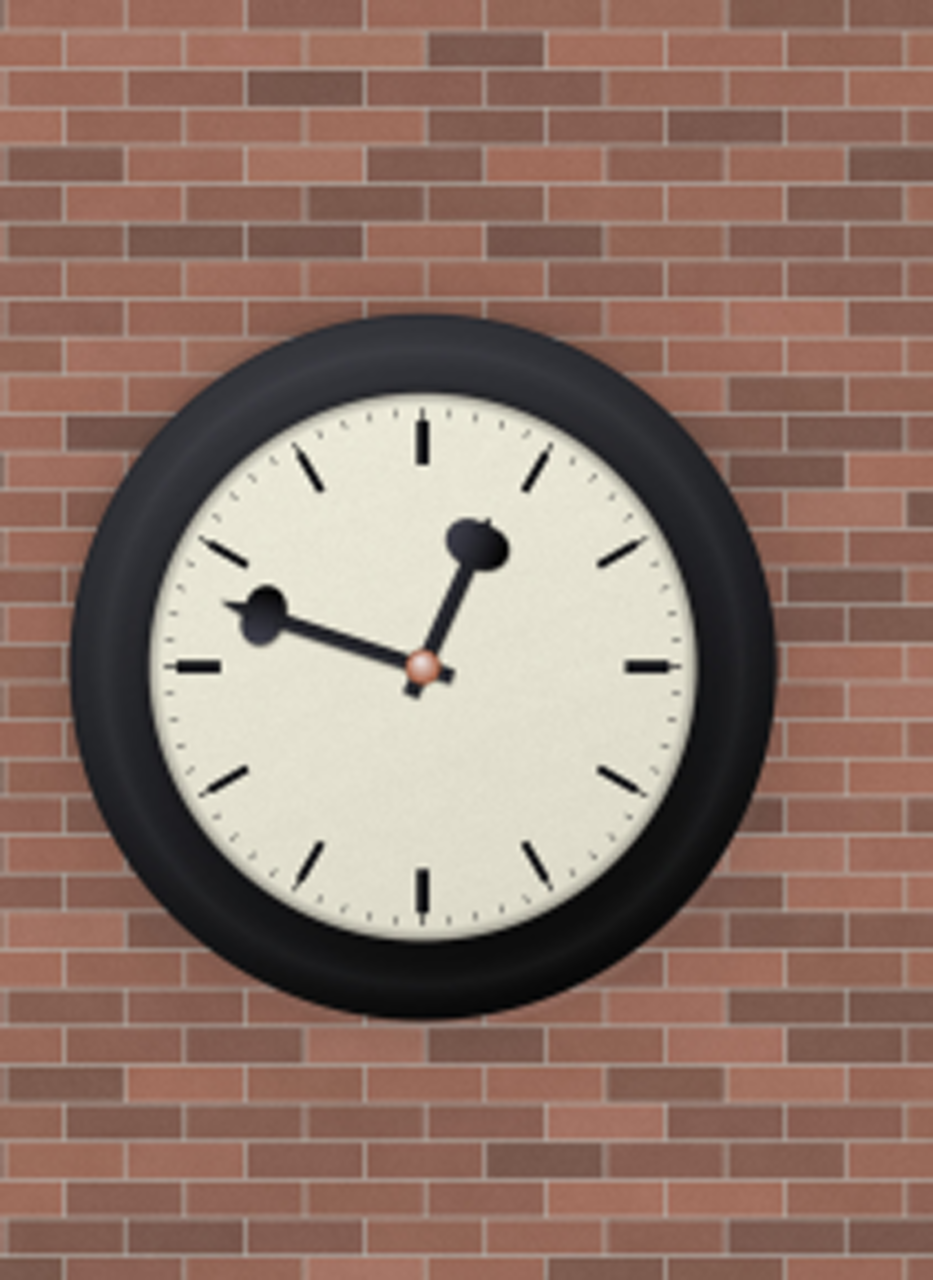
12:48
